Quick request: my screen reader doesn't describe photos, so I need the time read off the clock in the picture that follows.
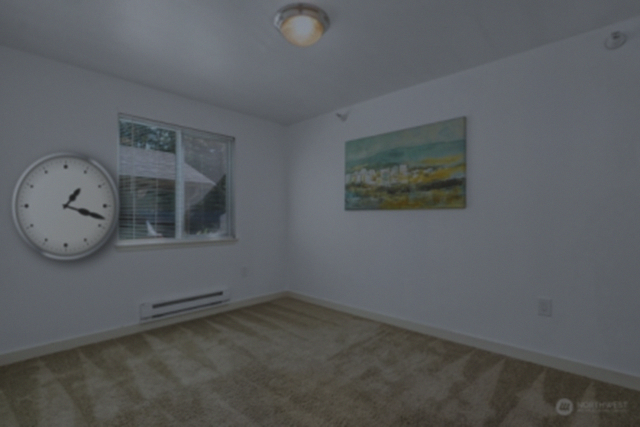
1:18
